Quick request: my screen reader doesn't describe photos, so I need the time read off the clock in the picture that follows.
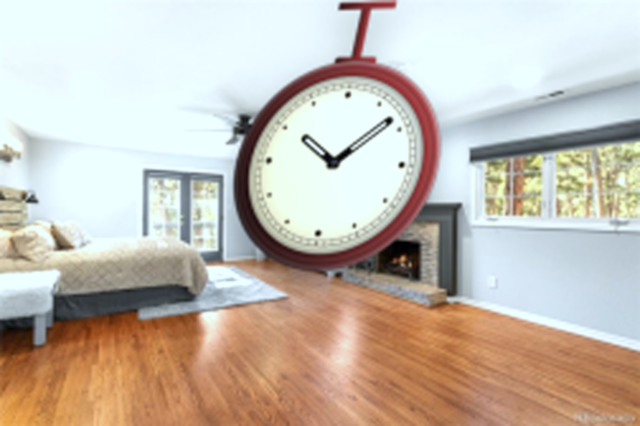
10:08
